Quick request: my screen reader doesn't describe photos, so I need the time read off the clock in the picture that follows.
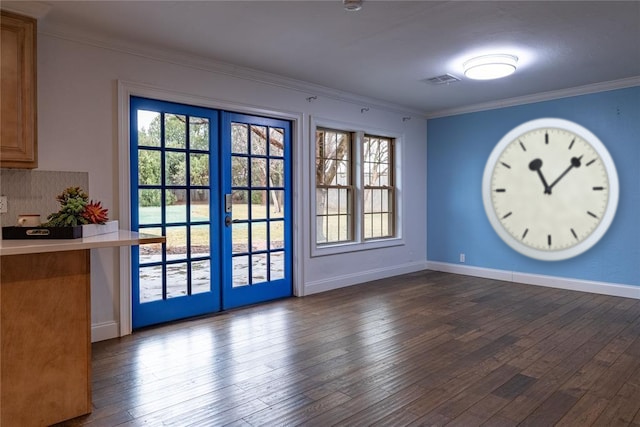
11:08
